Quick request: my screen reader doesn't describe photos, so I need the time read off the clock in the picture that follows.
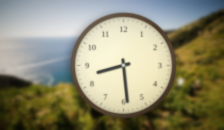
8:29
